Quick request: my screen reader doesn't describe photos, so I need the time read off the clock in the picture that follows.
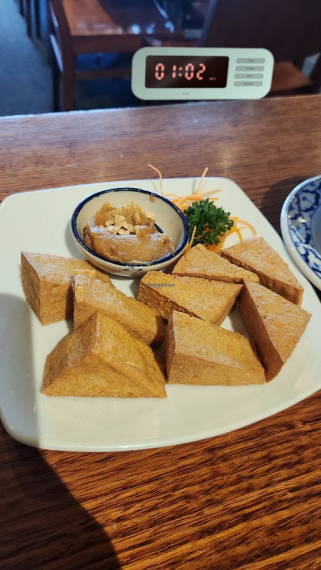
1:02
